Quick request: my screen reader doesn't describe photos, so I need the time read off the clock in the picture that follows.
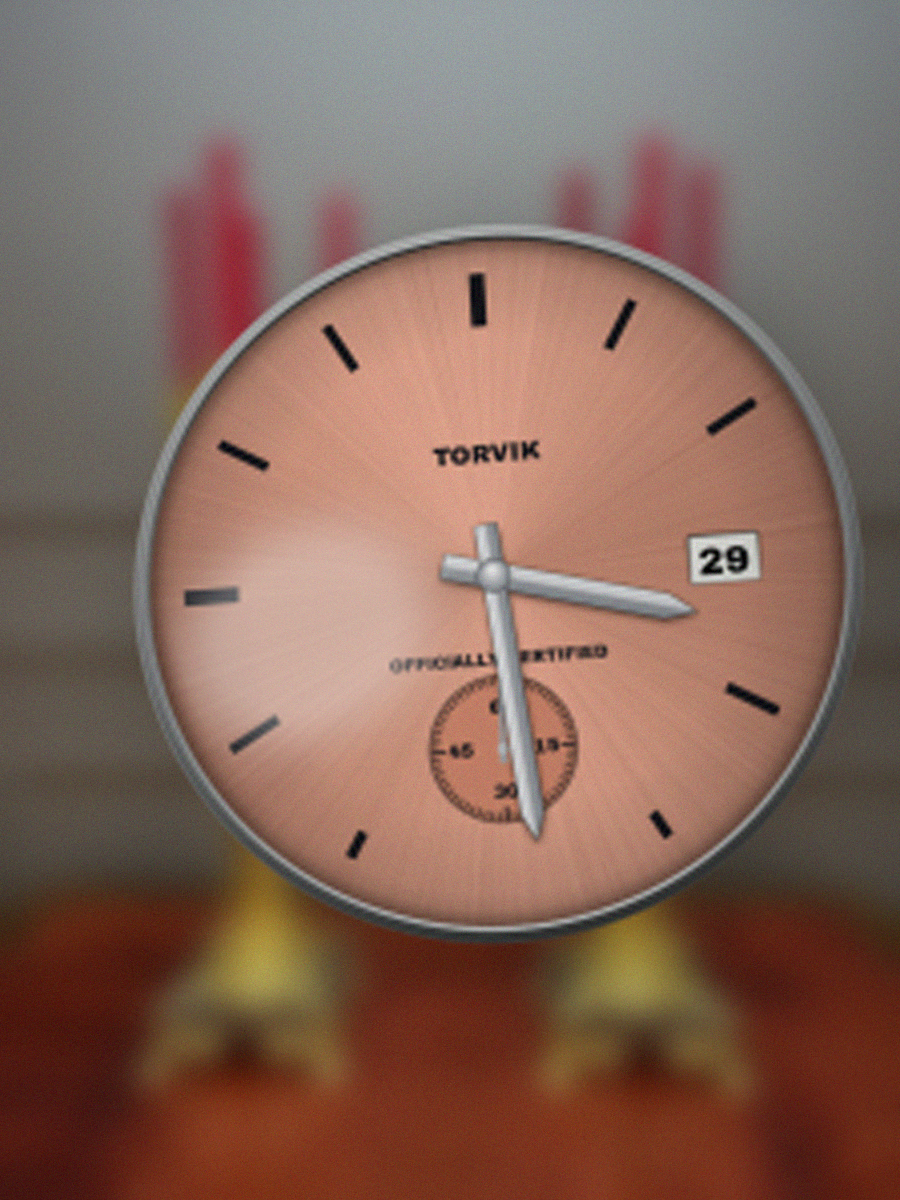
3:29
